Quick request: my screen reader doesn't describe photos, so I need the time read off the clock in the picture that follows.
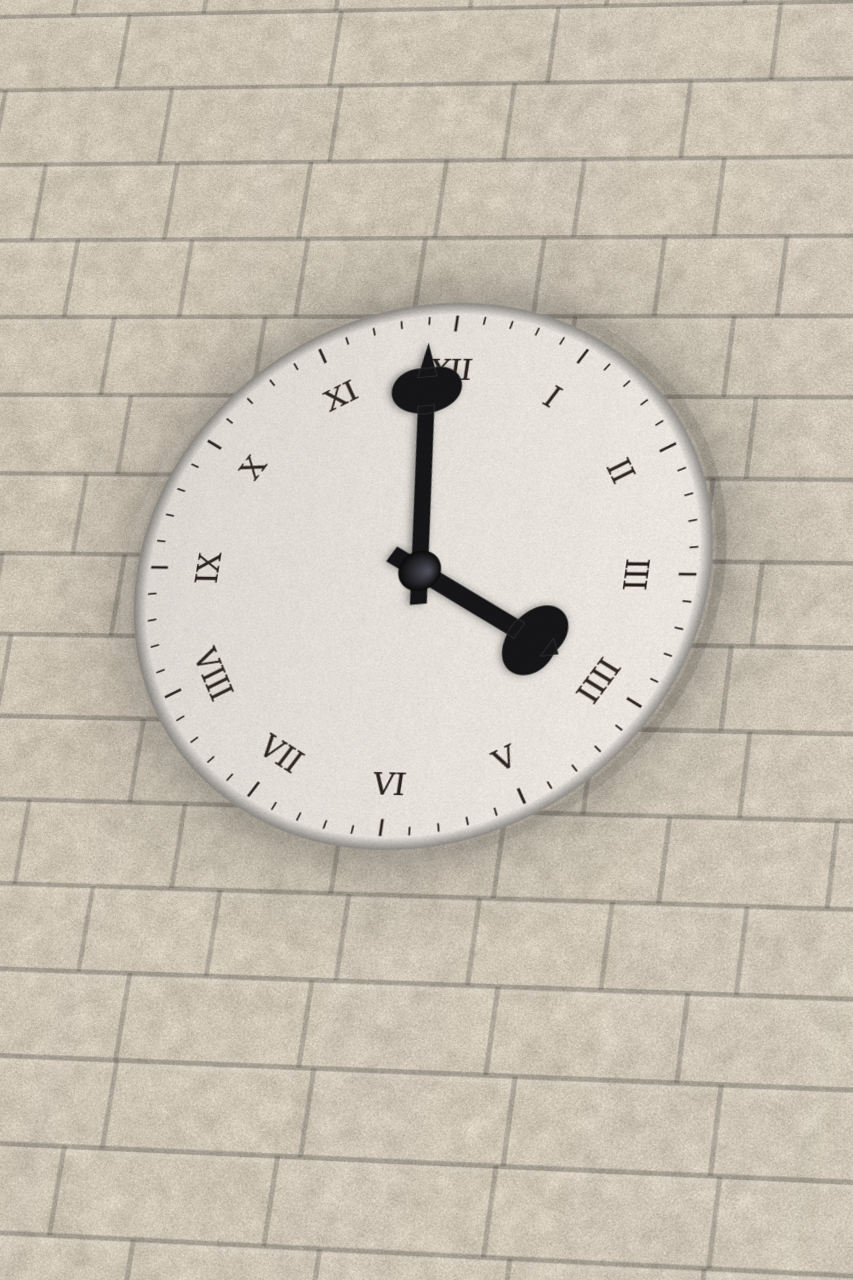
3:59
